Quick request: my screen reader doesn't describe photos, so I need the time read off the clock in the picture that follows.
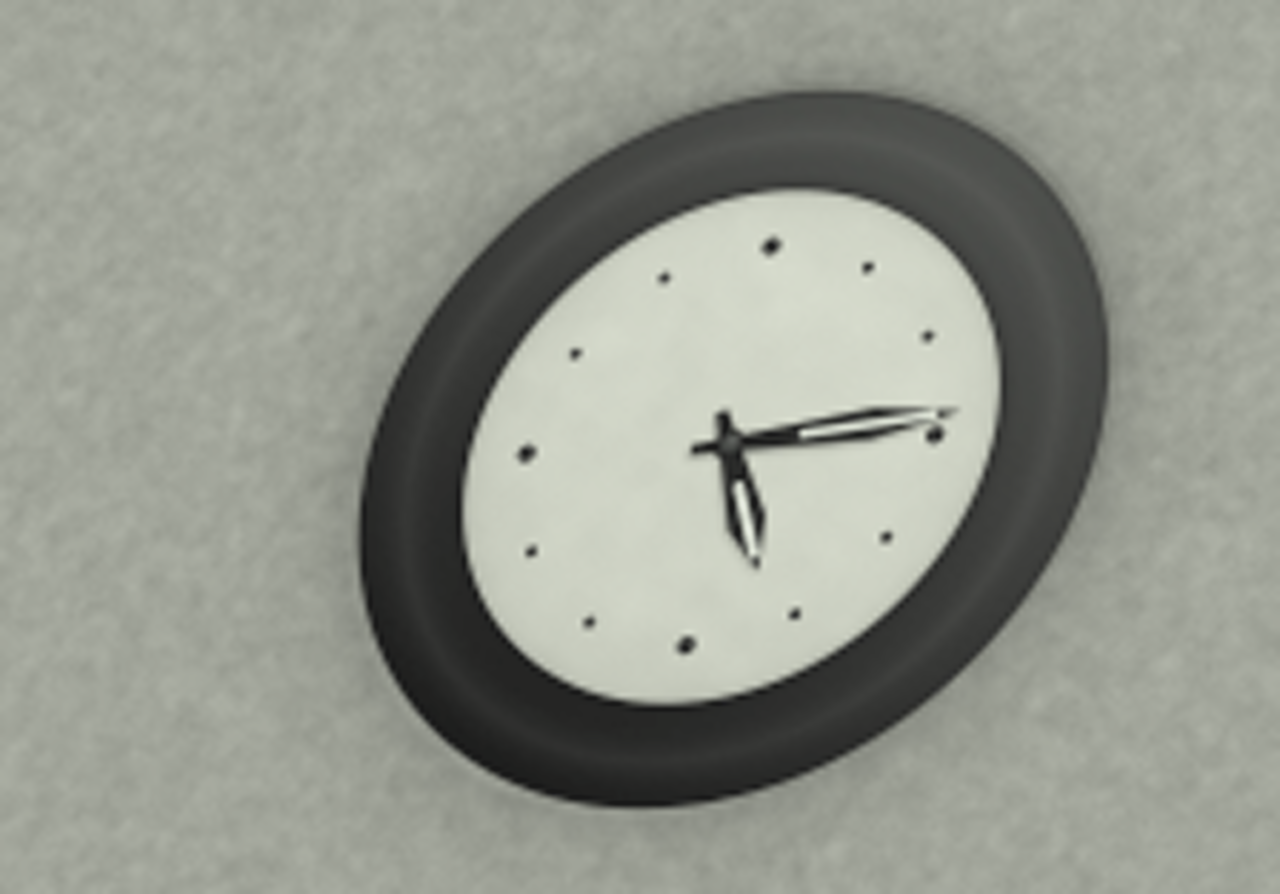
5:14
